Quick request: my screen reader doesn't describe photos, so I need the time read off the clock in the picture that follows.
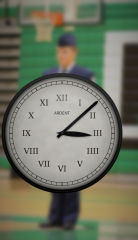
3:08
